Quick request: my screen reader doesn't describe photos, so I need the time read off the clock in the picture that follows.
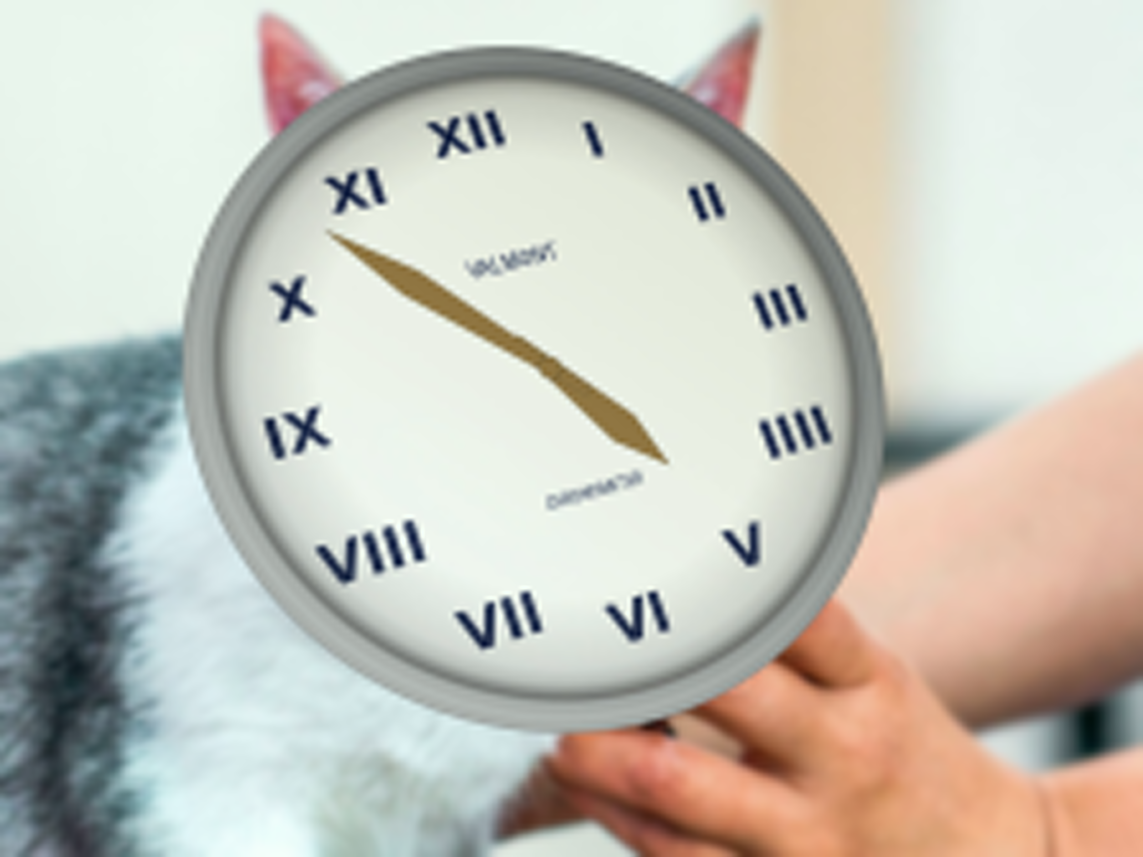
4:53
